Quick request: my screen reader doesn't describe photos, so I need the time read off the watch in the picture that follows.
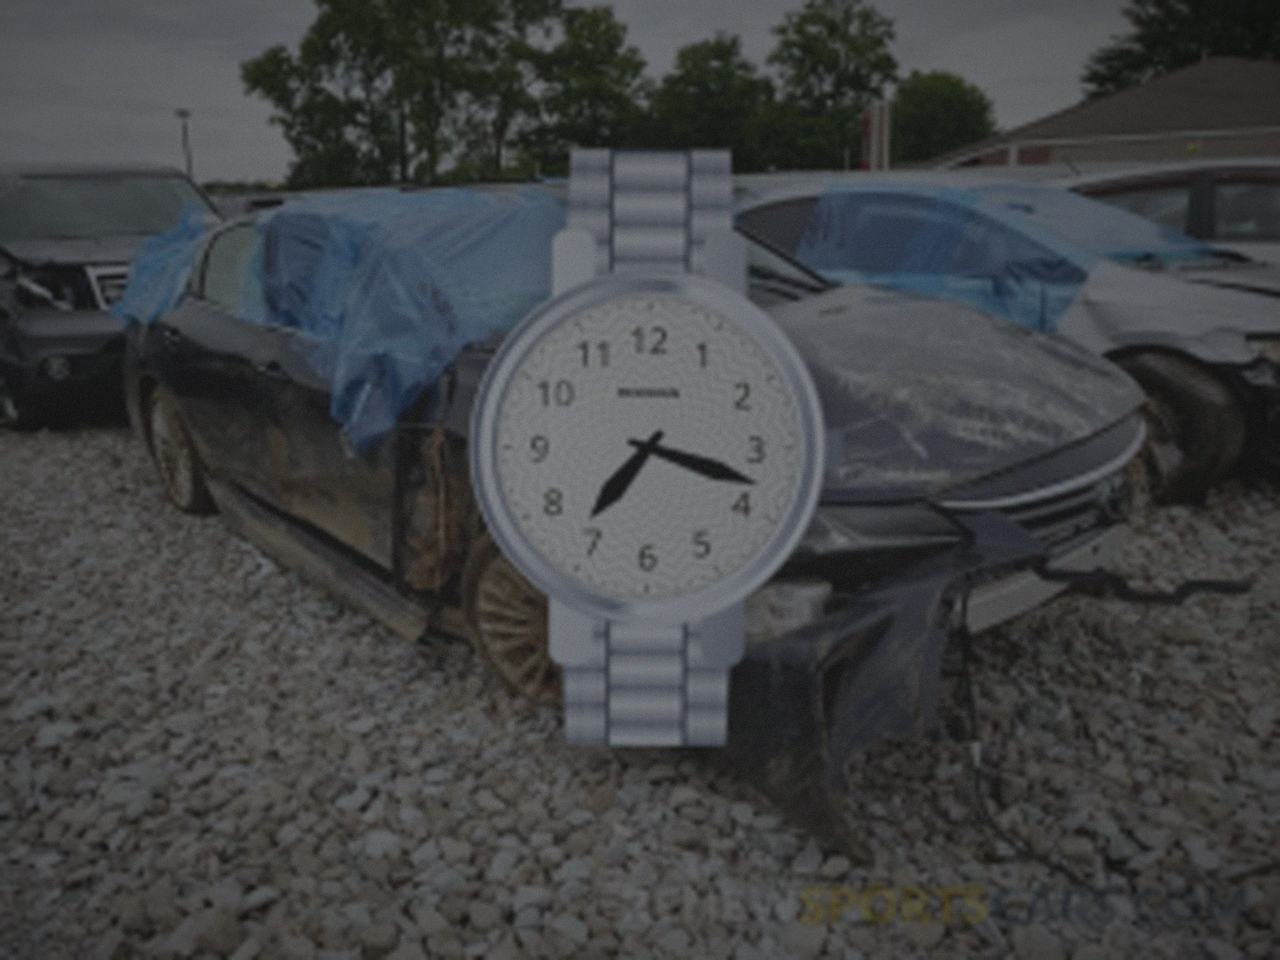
7:18
